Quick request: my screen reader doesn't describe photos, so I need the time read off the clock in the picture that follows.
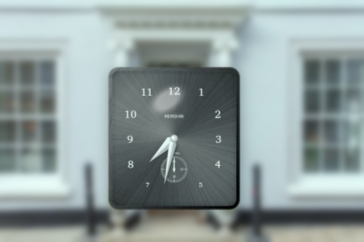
7:32
